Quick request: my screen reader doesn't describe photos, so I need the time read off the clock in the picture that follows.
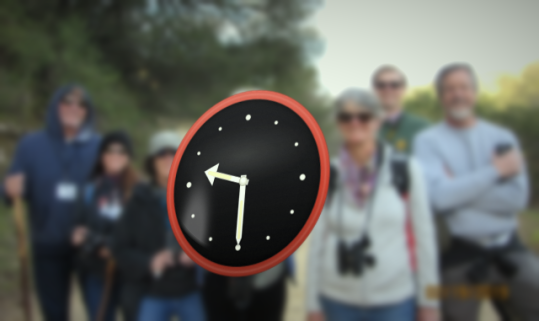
9:30
